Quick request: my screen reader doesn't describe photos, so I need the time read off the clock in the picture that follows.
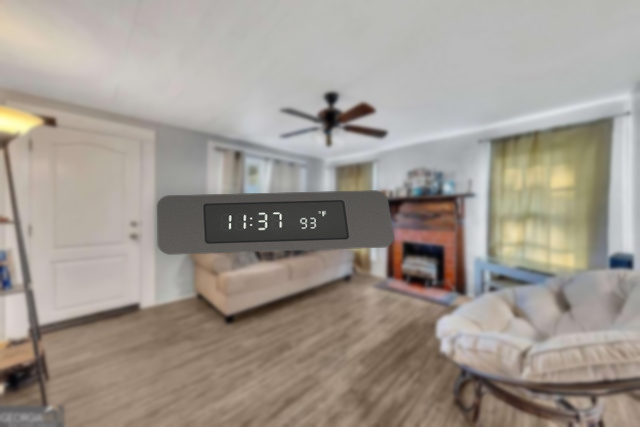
11:37
